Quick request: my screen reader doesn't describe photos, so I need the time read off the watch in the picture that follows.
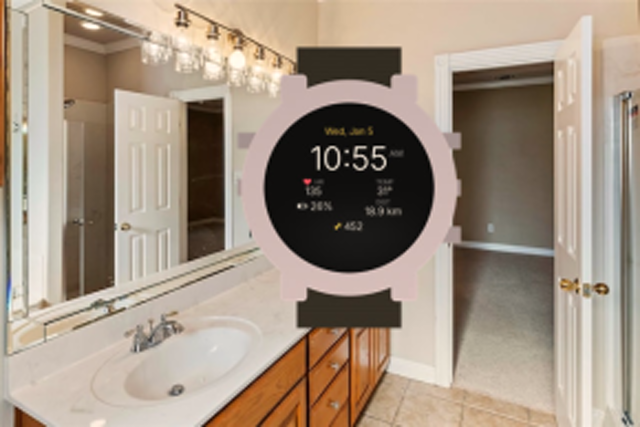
10:55
